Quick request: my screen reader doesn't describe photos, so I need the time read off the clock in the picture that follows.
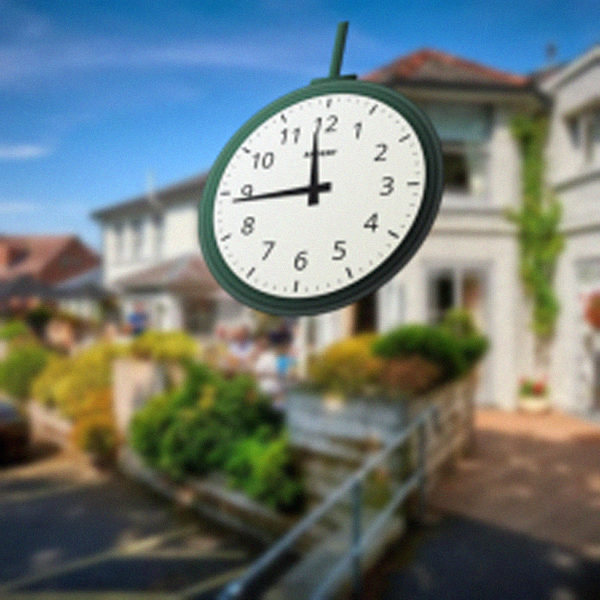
11:44
